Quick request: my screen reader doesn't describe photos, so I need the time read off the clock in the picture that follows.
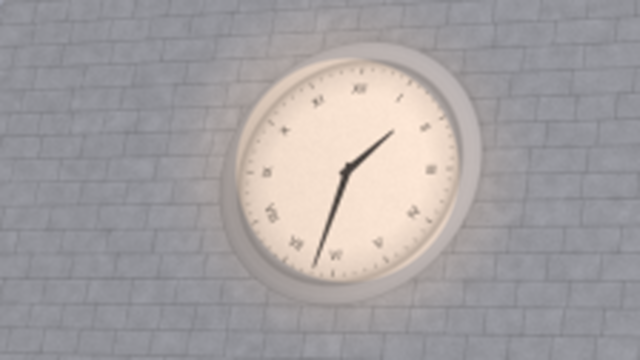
1:32
